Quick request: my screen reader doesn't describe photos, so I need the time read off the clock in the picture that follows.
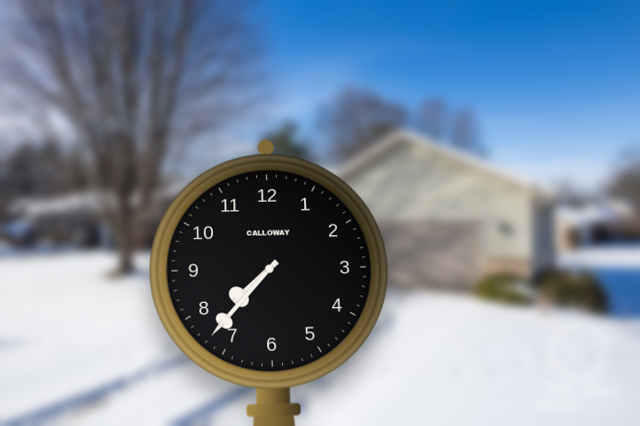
7:37
